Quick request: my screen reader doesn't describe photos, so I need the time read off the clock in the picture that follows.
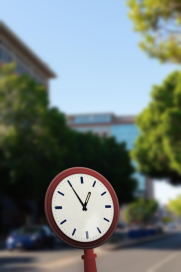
12:55
